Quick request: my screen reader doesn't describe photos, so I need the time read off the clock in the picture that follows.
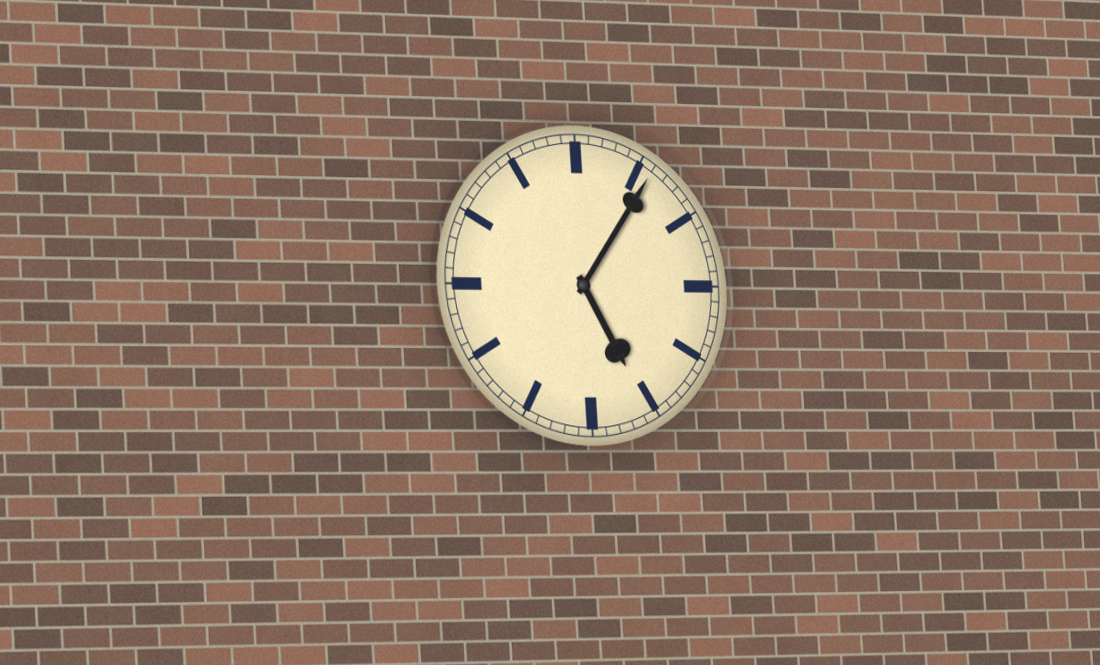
5:06
